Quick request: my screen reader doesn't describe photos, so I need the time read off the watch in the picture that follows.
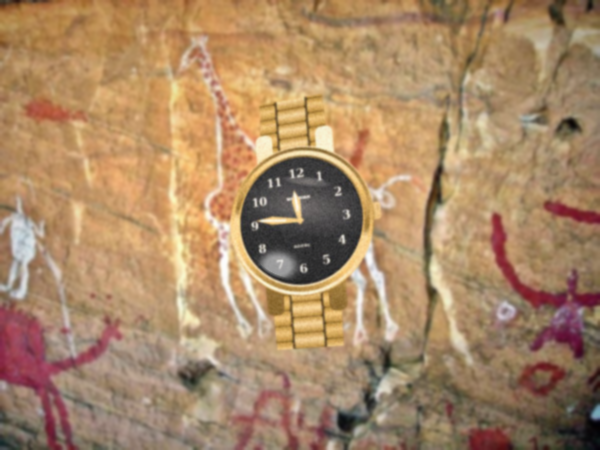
11:46
